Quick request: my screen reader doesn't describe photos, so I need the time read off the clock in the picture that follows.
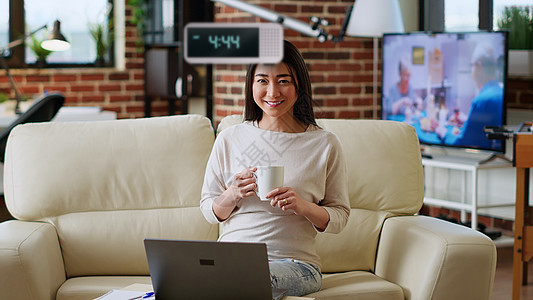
4:44
